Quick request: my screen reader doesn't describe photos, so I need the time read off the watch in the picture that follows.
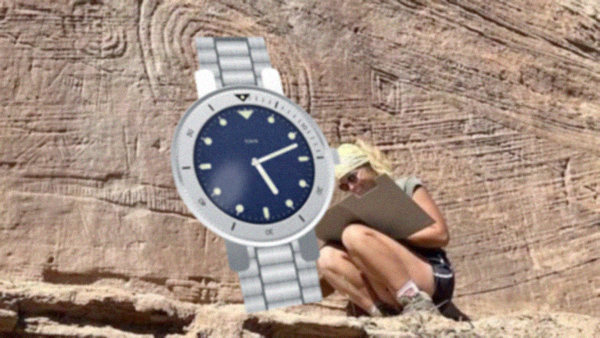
5:12
